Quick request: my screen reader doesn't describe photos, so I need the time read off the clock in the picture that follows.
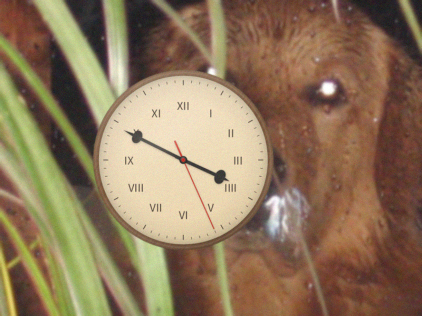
3:49:26
